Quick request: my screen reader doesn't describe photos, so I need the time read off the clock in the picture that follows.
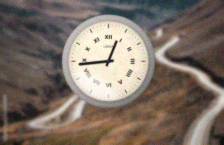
12:44
